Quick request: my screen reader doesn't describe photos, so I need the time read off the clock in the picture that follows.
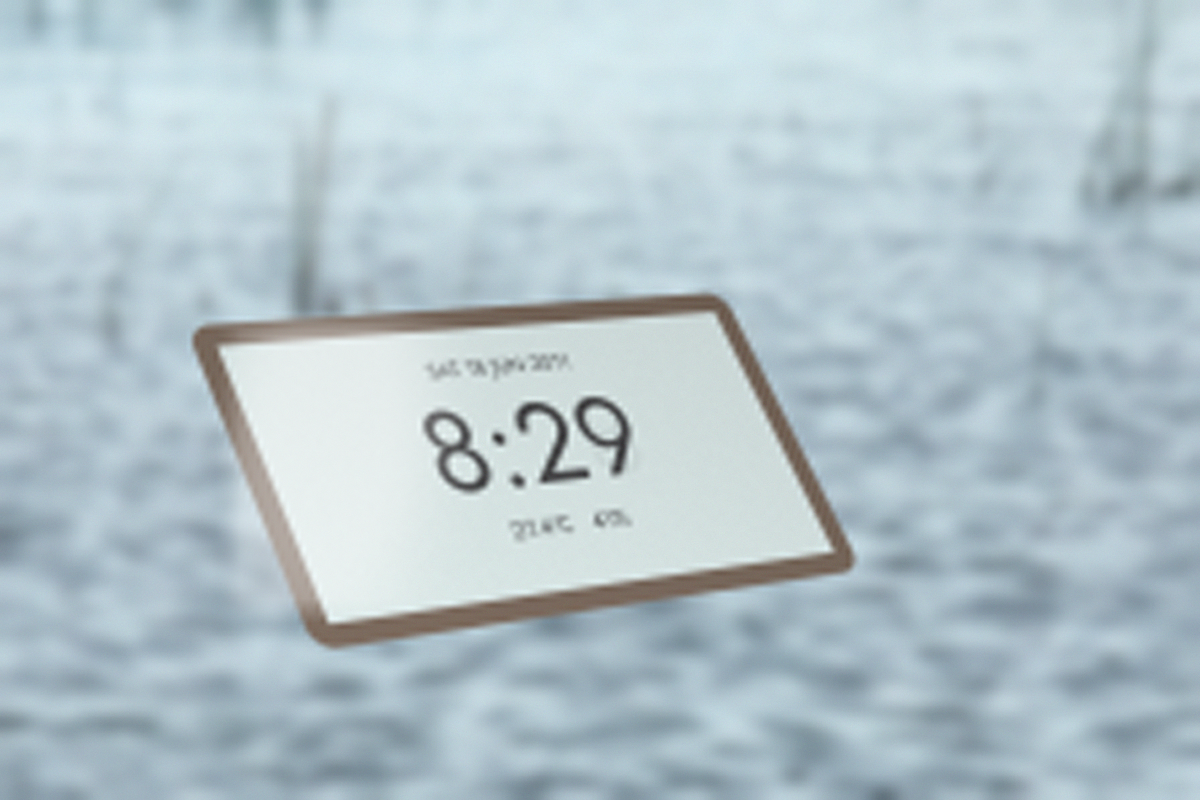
8:29
